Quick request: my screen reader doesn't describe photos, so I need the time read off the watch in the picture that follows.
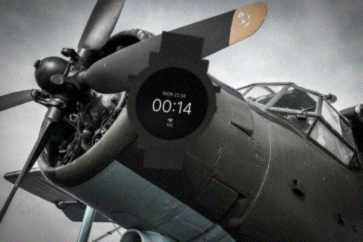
0:14
